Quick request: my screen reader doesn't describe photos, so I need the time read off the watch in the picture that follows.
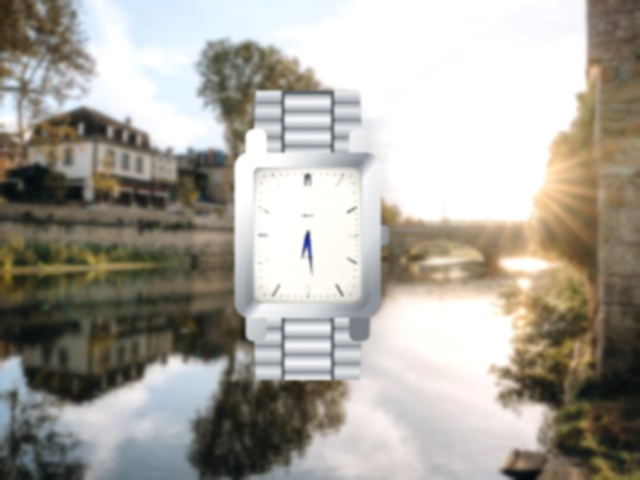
6:29
